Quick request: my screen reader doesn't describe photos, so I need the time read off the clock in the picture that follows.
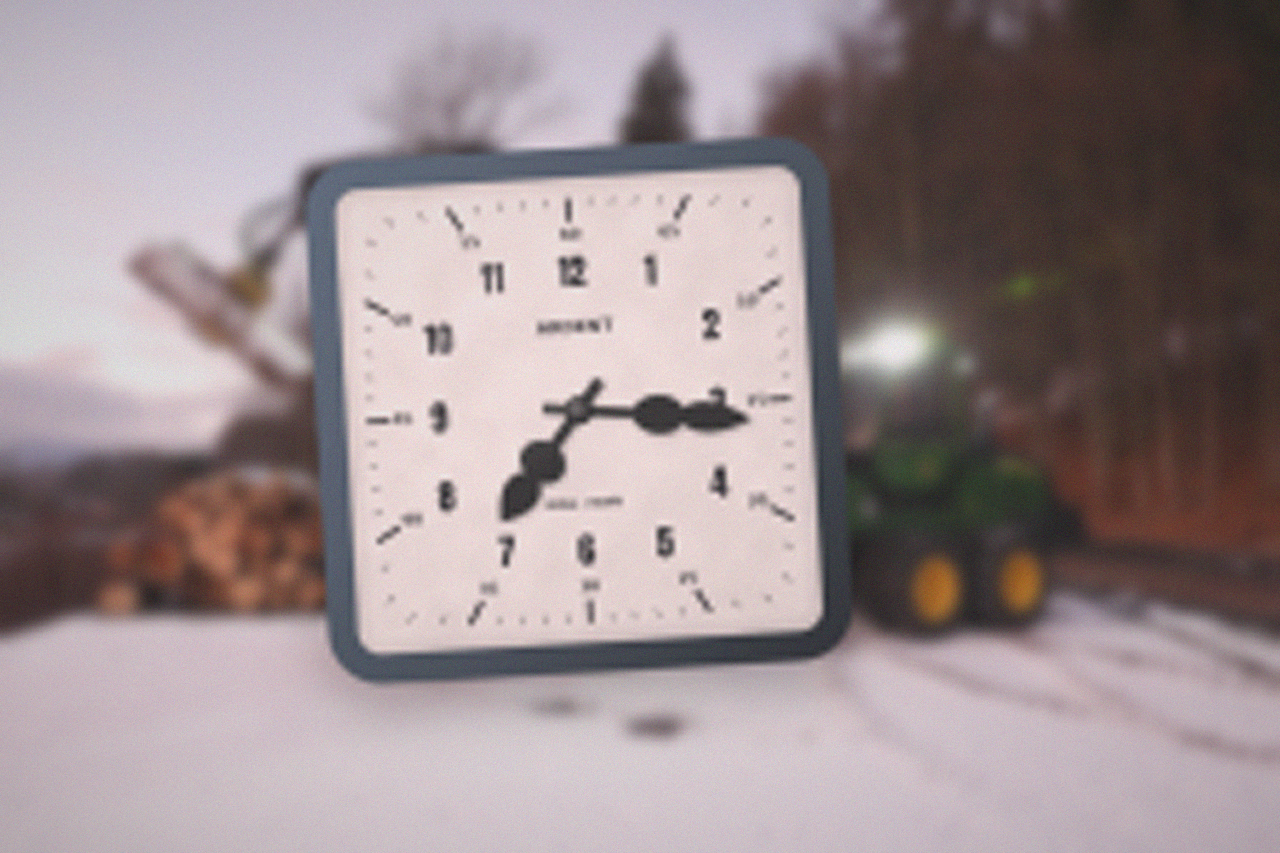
7:16
